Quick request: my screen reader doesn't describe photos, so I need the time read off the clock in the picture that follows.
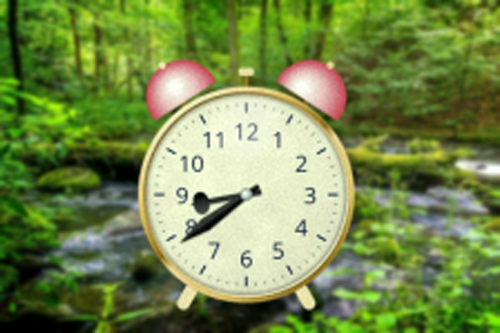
8:39
